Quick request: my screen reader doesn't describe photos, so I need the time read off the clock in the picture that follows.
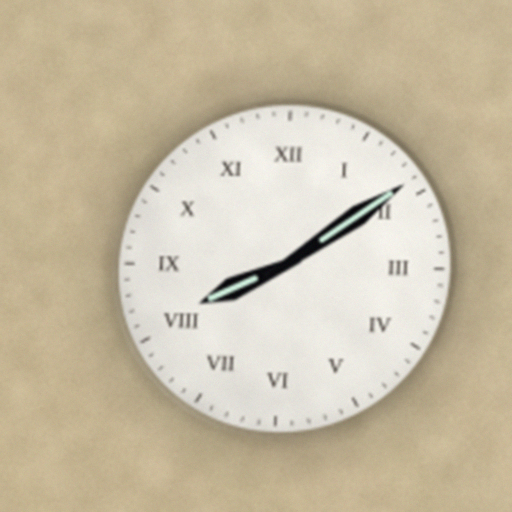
8:09
